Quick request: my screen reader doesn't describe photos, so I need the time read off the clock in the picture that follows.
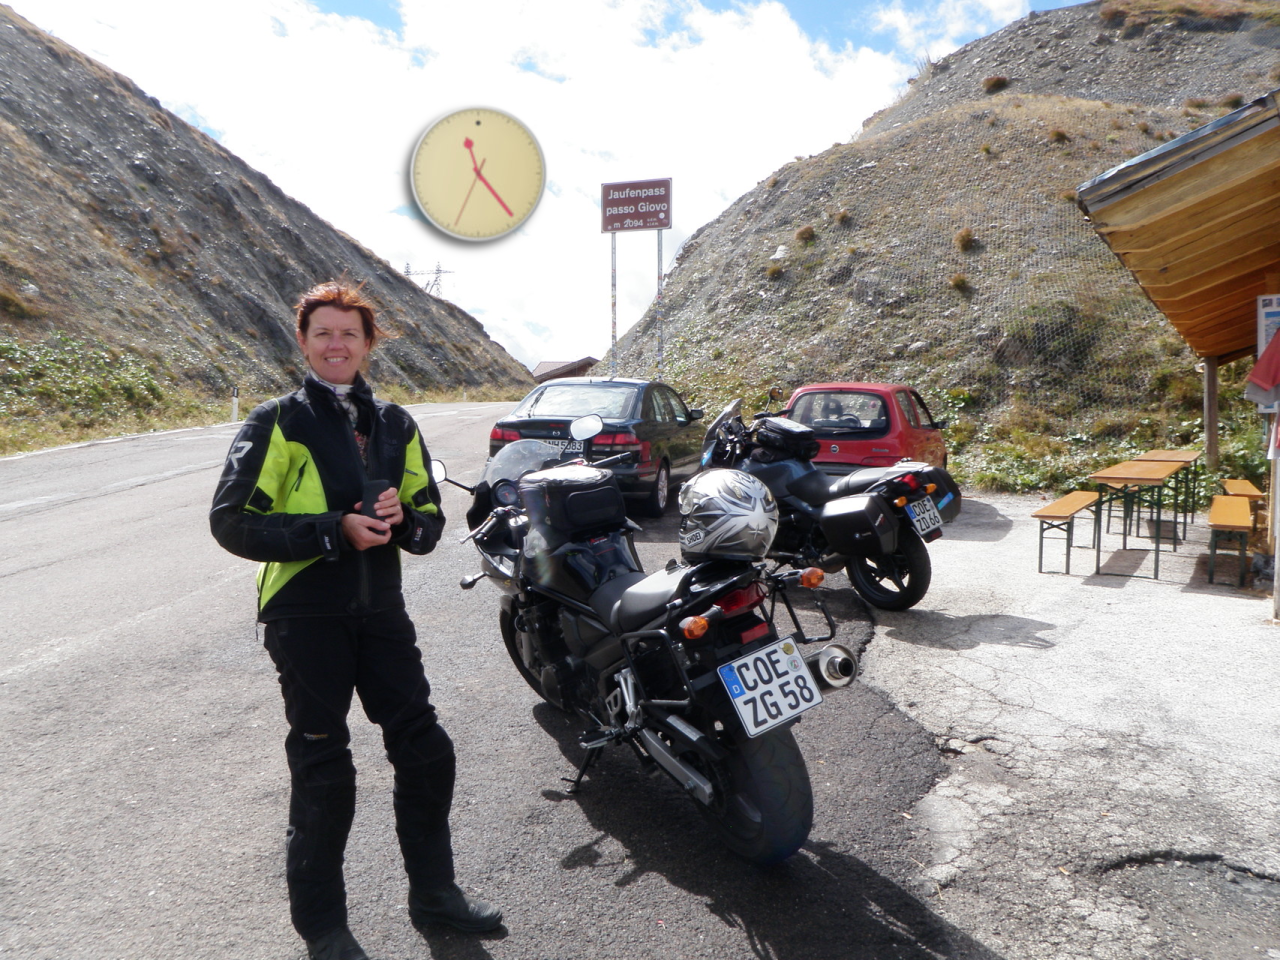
11:23:34
